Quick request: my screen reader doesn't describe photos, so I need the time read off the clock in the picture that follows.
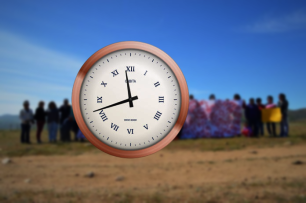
11:42
